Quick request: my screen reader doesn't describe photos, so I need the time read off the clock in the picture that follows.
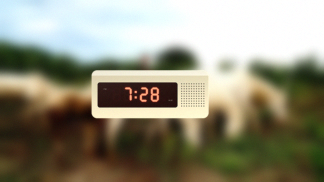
7:28
